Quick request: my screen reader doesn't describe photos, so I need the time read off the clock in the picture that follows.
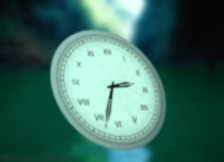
2:33
